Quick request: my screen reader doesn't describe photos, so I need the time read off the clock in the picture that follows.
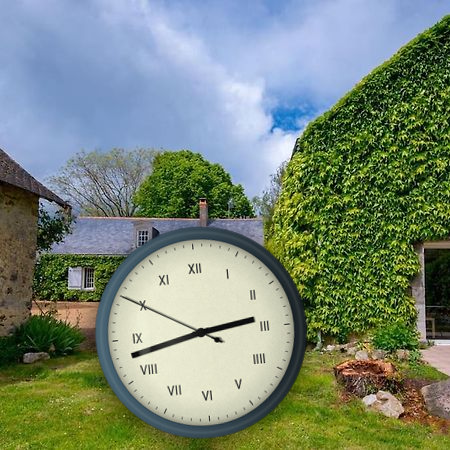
2:42:50
